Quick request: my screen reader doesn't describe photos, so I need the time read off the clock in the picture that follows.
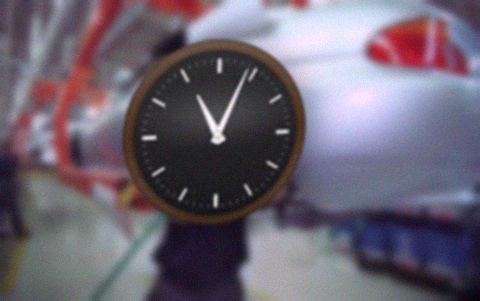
11:04
